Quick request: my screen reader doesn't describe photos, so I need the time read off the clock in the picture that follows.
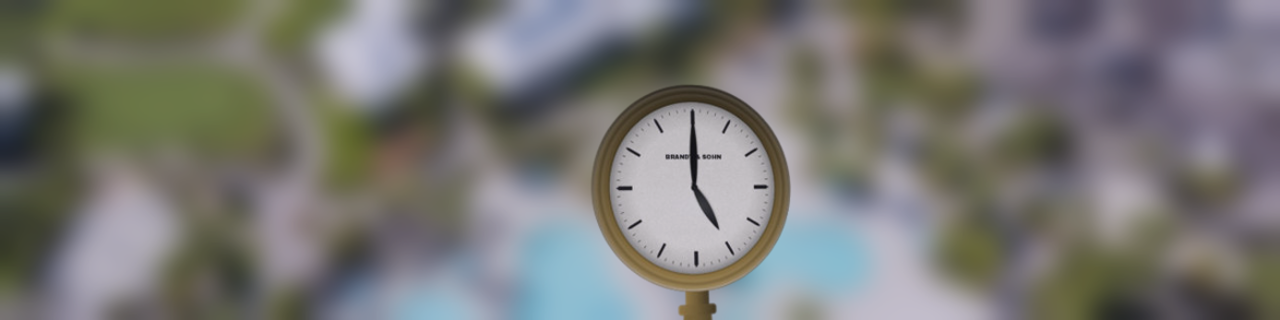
5:00
